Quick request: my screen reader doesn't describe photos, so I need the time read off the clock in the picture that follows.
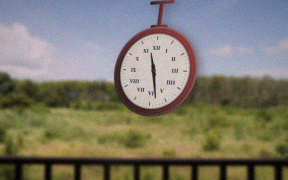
11:28
